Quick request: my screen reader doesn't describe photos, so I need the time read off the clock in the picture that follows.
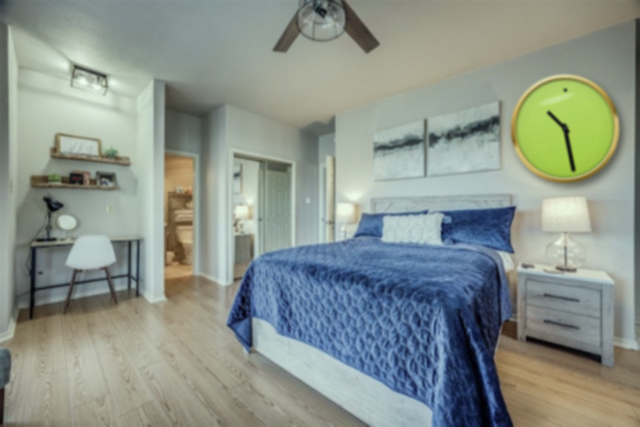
10:28
